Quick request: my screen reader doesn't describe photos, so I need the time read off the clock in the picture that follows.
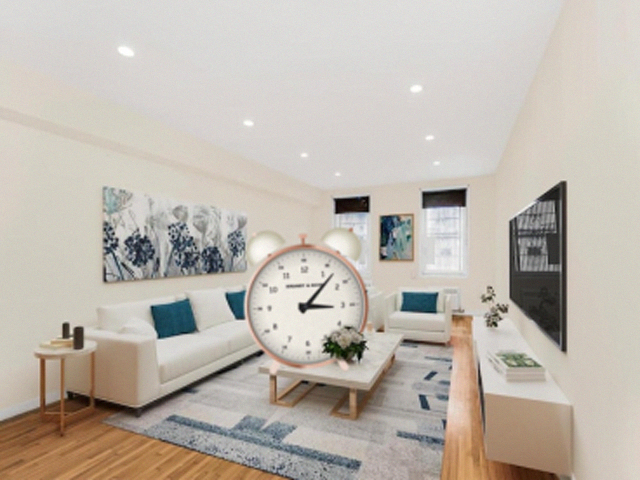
3:07
